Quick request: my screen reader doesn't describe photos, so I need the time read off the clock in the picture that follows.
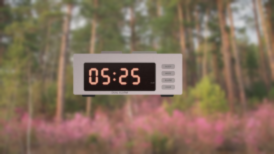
5:25
